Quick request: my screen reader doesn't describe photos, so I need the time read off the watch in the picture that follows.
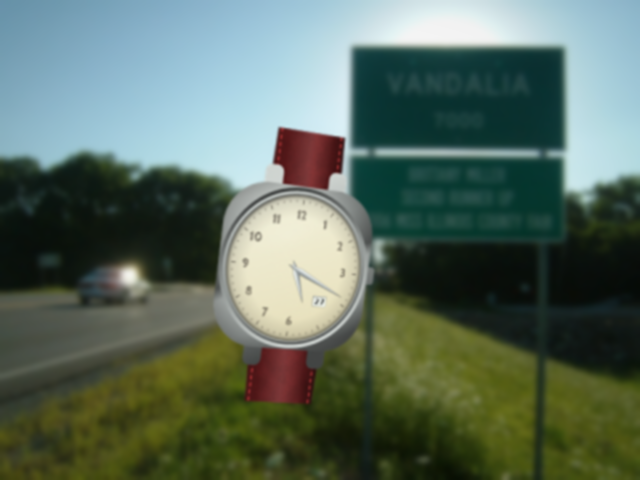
5:19
